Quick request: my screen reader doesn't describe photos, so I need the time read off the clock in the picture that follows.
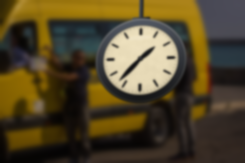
1:37
